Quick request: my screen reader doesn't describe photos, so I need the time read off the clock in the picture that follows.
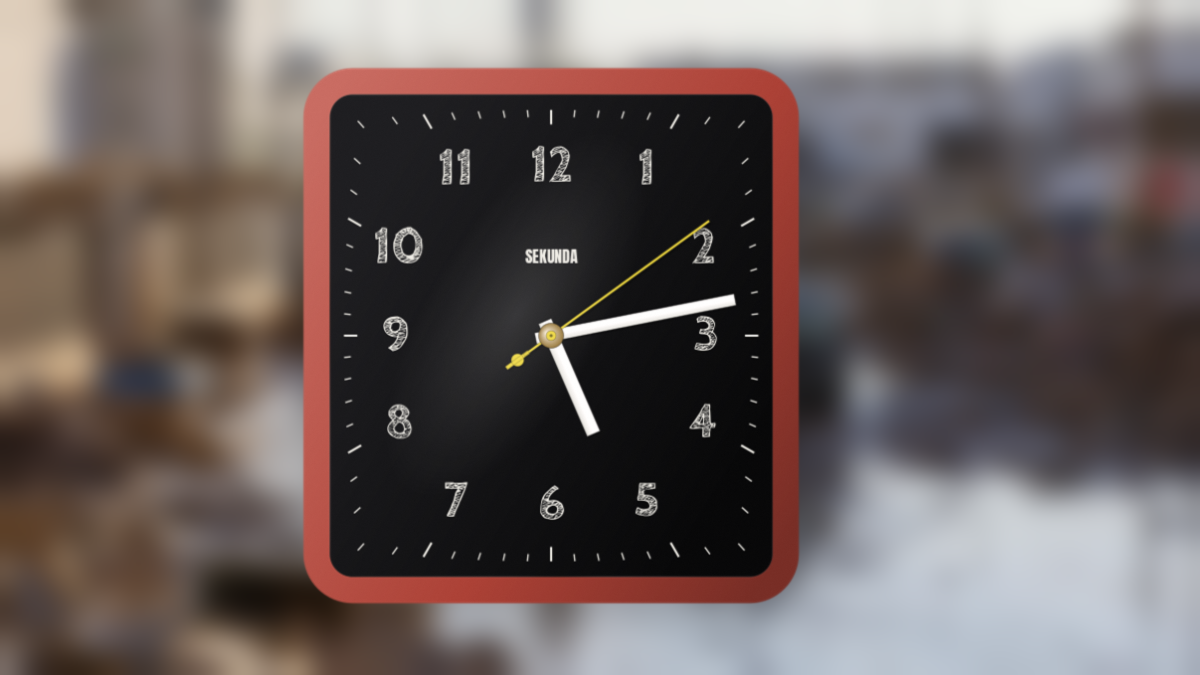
5:13:09
